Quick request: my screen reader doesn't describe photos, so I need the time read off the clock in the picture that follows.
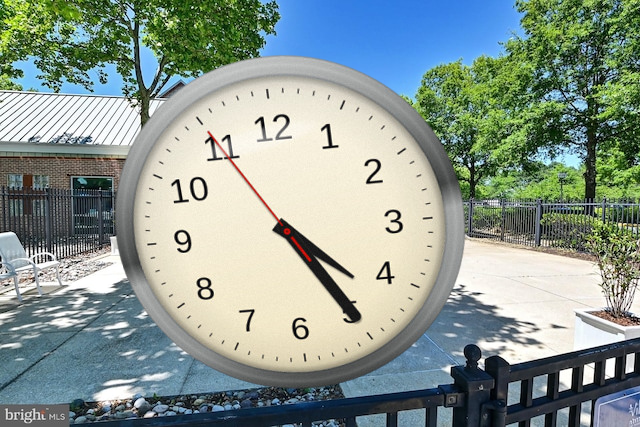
4:24:55
